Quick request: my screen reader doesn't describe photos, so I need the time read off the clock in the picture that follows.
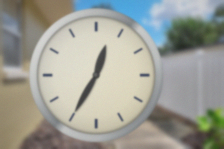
12:35
